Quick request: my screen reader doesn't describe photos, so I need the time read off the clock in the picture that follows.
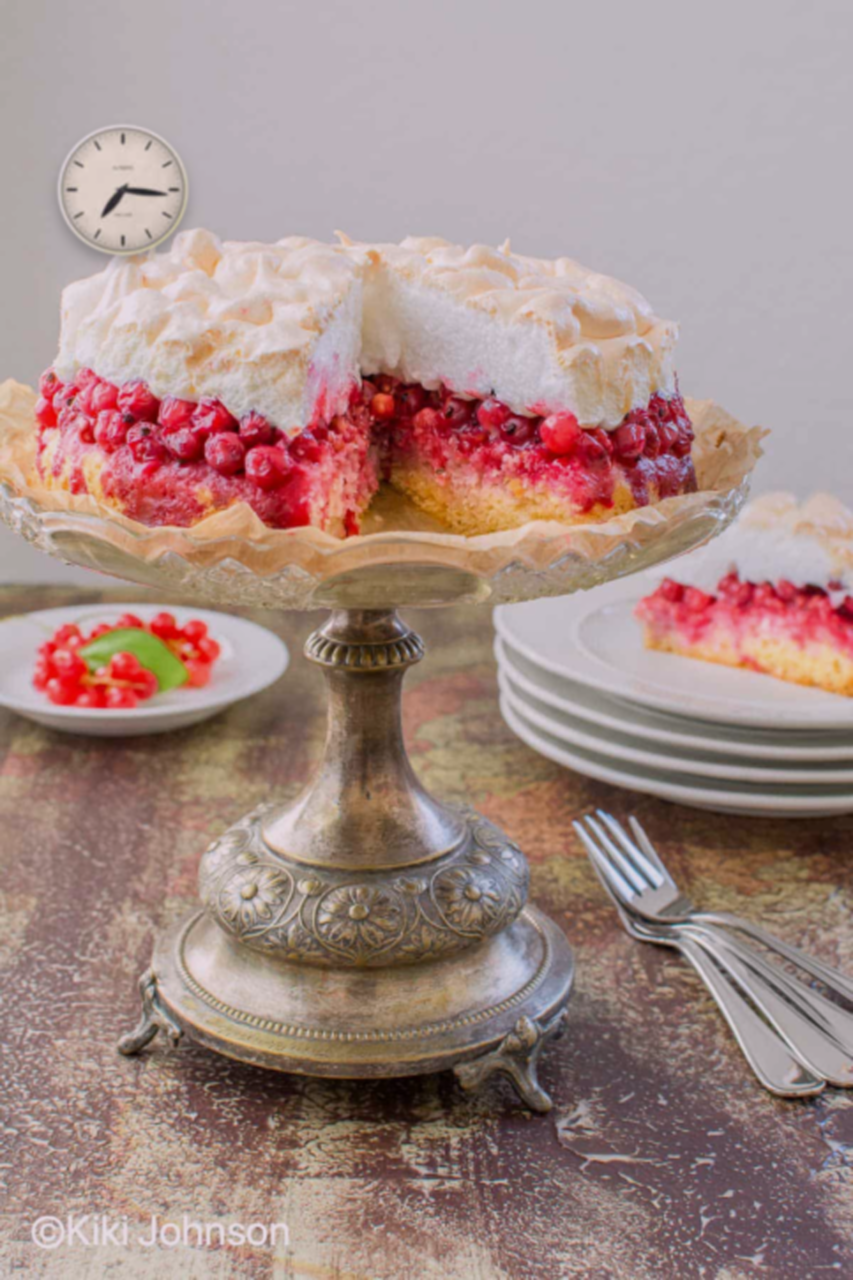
7:16
